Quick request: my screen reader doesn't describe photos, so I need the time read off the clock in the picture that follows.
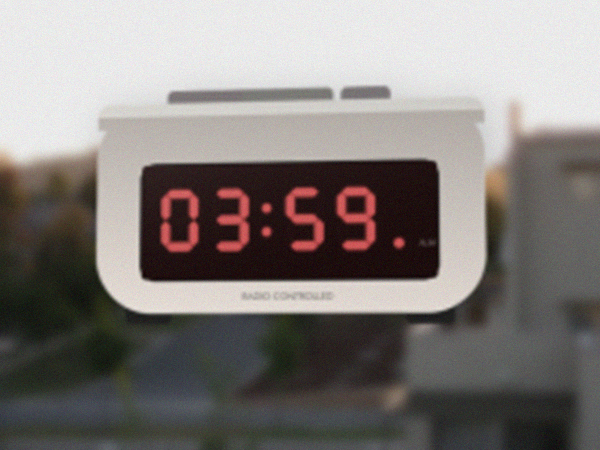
3:59
